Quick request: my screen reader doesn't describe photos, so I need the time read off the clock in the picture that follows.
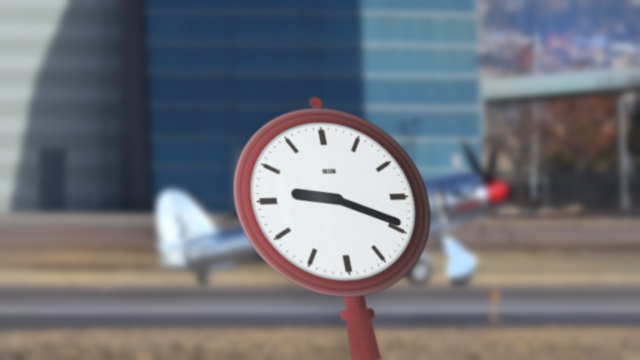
9:19
